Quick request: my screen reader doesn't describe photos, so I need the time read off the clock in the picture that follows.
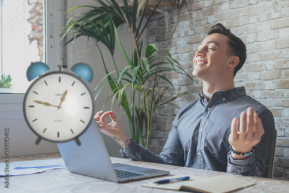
12:47
